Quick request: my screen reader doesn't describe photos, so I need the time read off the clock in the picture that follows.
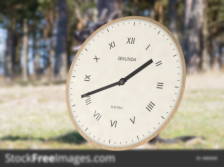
1:41
